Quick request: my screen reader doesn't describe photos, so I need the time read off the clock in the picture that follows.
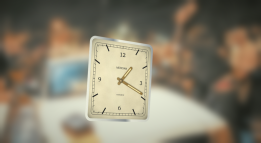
1:19
